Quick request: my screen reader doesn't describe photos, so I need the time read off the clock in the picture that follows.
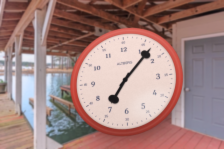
7:07
